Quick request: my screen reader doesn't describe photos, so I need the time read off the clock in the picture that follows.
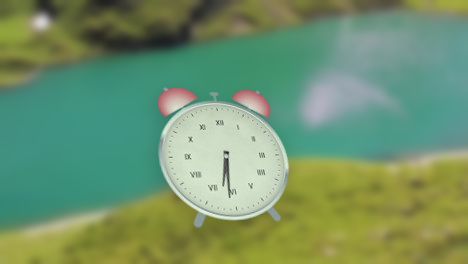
6:31
